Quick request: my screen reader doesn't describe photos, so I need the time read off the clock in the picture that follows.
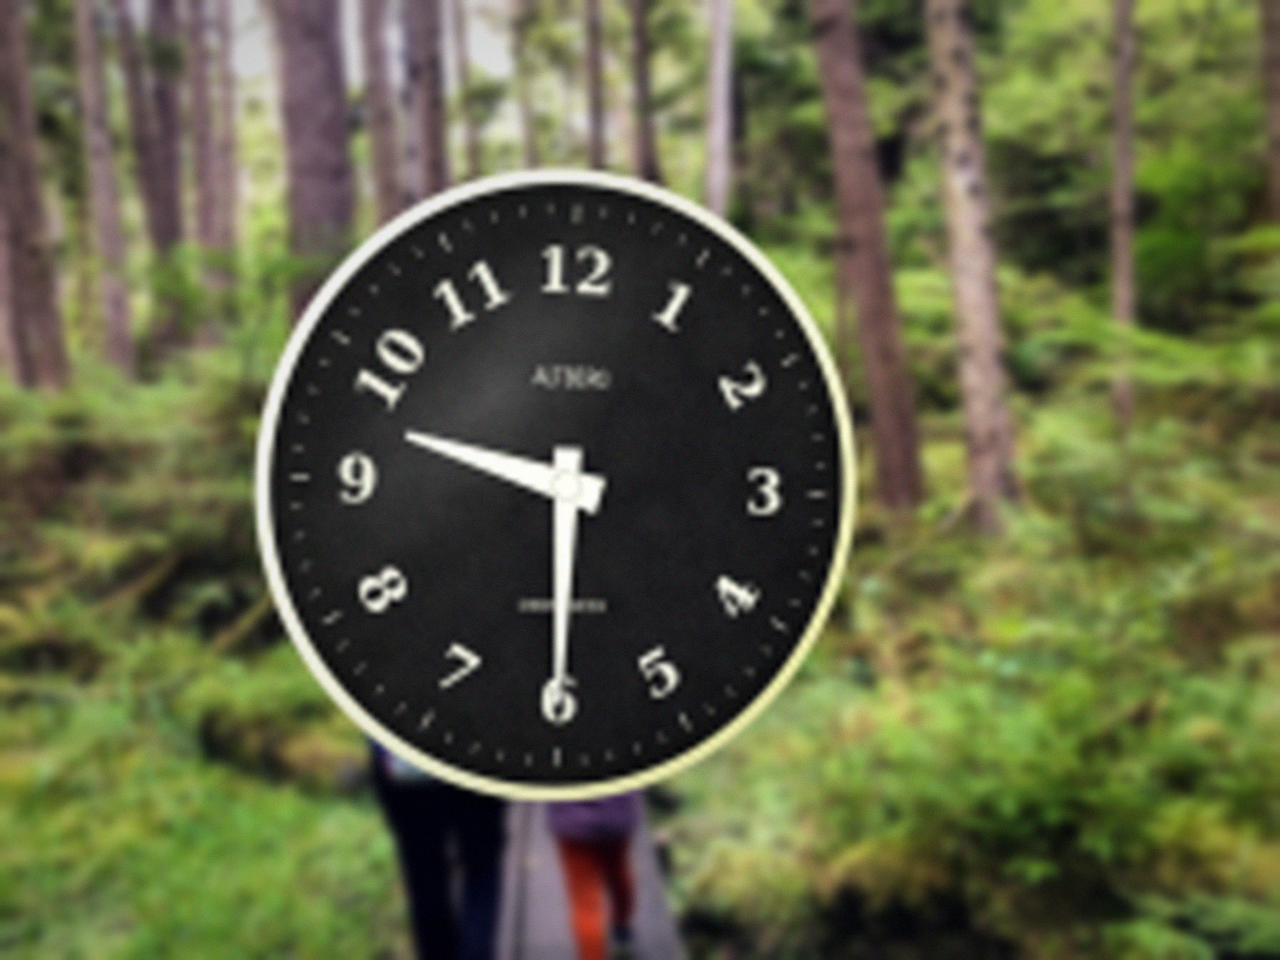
9:30
